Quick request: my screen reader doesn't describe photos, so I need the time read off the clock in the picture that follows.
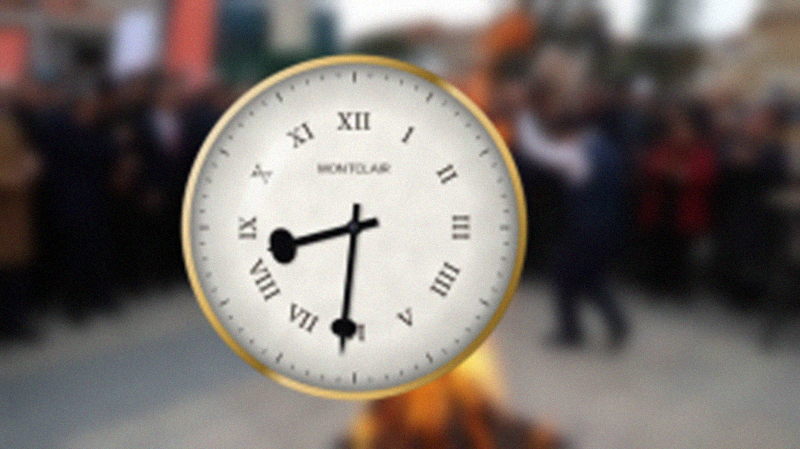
8:31
